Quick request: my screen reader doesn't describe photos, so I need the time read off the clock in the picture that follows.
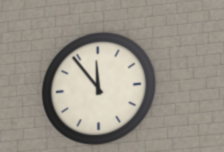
11:54
